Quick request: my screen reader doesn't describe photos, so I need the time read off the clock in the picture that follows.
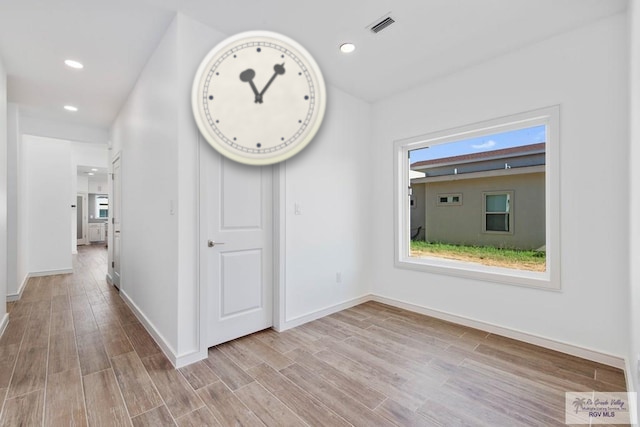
11:06
